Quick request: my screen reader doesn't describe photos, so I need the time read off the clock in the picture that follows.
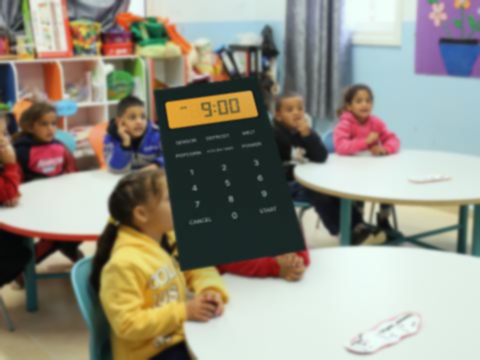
9:00
